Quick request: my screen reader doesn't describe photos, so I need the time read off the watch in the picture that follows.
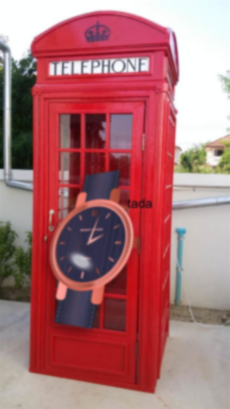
2:02
